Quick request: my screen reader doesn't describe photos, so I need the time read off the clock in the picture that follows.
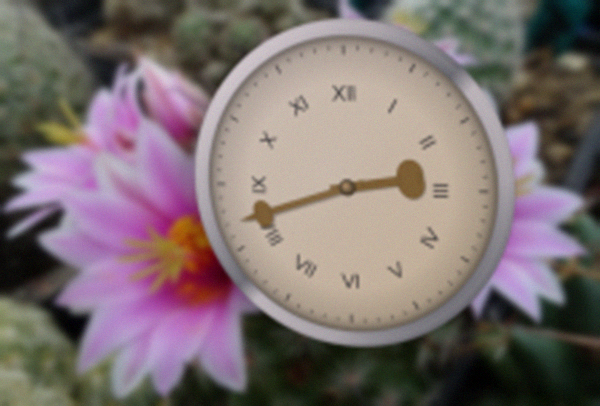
2:42
